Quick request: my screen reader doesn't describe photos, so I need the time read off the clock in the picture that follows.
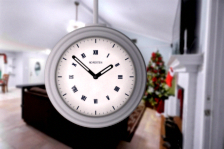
1:52
